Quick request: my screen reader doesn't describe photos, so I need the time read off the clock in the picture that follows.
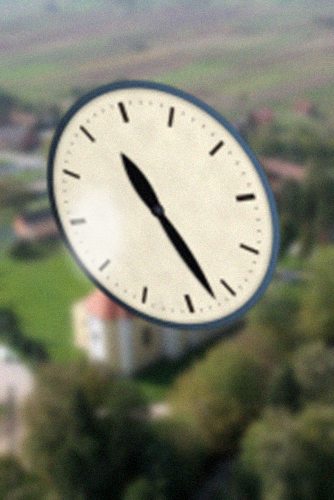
11:27
